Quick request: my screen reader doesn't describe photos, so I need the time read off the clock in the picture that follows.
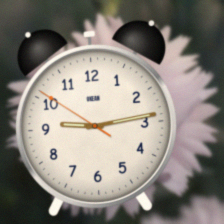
9:13:51
